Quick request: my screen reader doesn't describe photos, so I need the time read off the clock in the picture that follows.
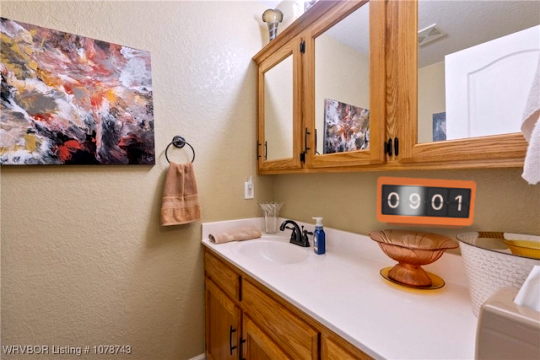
9:01
